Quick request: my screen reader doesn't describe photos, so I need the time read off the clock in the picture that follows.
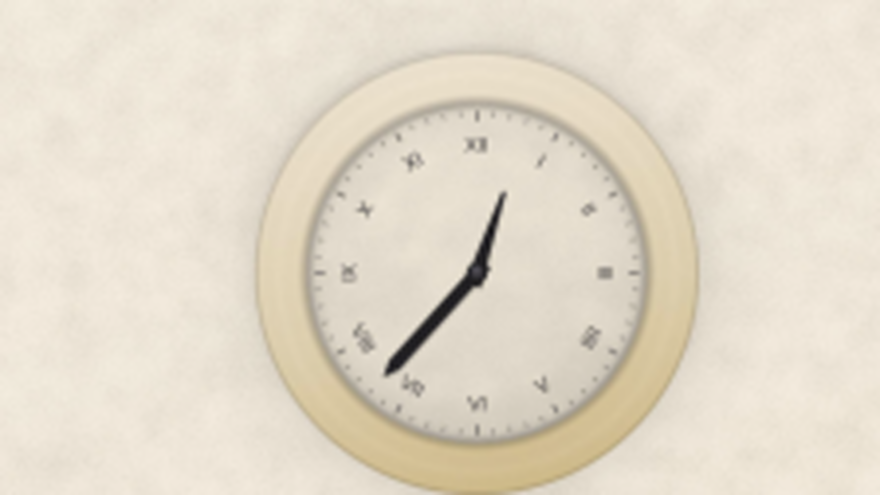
12:37
